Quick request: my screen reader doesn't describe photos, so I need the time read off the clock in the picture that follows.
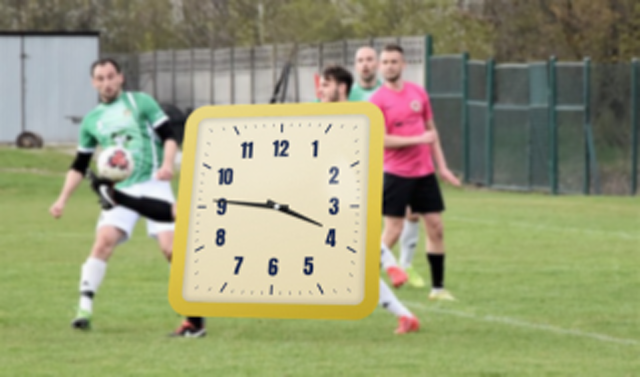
3:46
